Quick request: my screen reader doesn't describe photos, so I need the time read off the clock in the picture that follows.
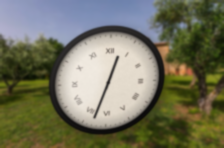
12:33
